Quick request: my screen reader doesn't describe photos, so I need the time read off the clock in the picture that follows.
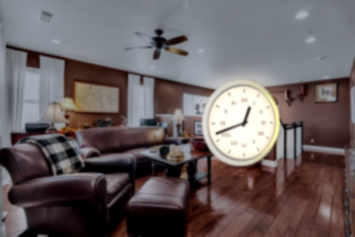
12:42
